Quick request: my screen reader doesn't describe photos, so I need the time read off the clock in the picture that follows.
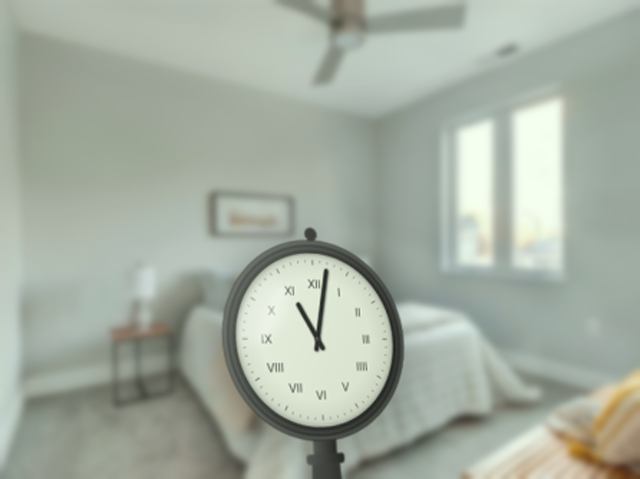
11:02
